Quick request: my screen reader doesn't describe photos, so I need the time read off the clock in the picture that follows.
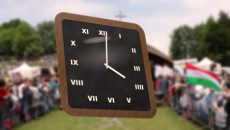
4:01
